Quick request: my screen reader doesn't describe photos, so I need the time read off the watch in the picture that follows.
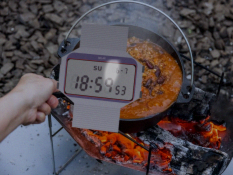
18:59:53
